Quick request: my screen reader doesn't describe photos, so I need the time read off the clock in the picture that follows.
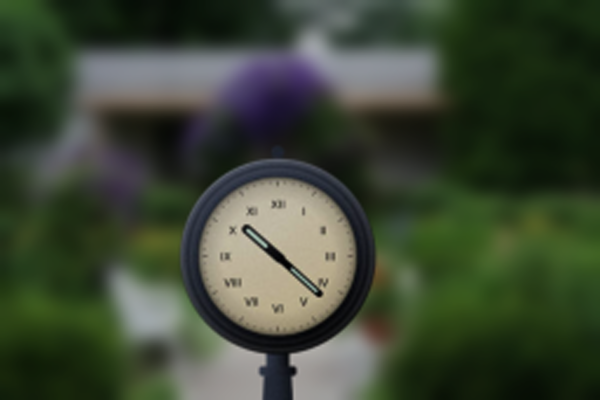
10:22
